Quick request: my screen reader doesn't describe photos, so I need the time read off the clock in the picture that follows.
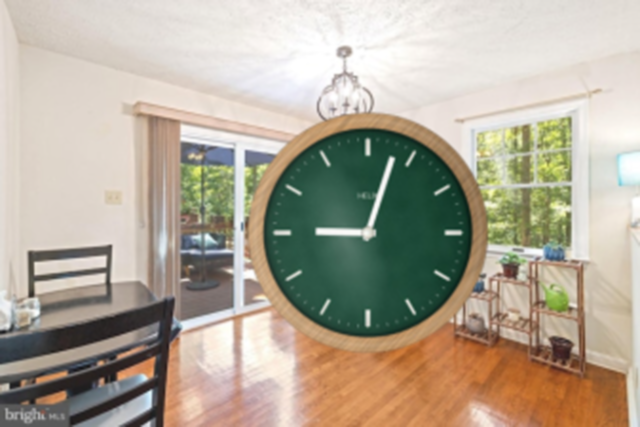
9:03
